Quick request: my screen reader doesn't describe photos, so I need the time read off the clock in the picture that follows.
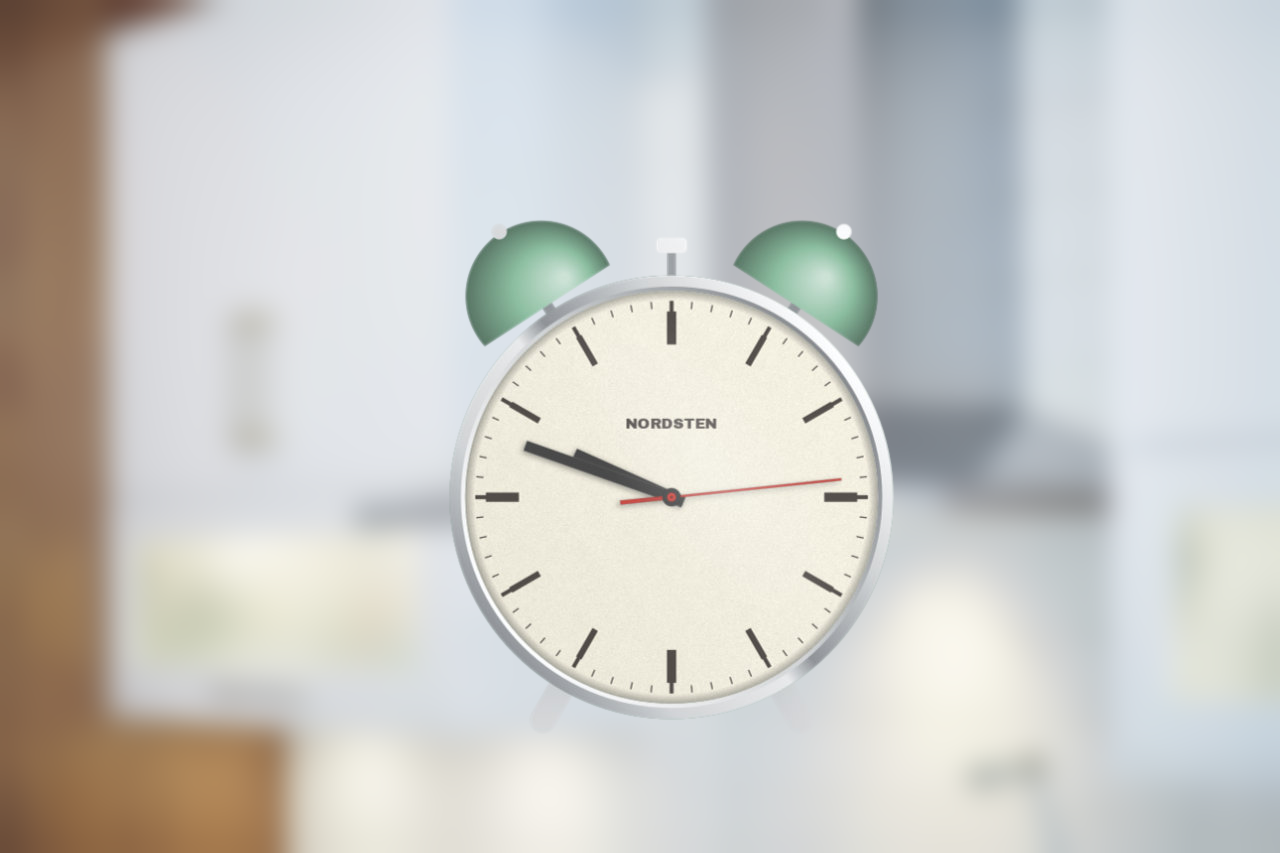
9:48:14
